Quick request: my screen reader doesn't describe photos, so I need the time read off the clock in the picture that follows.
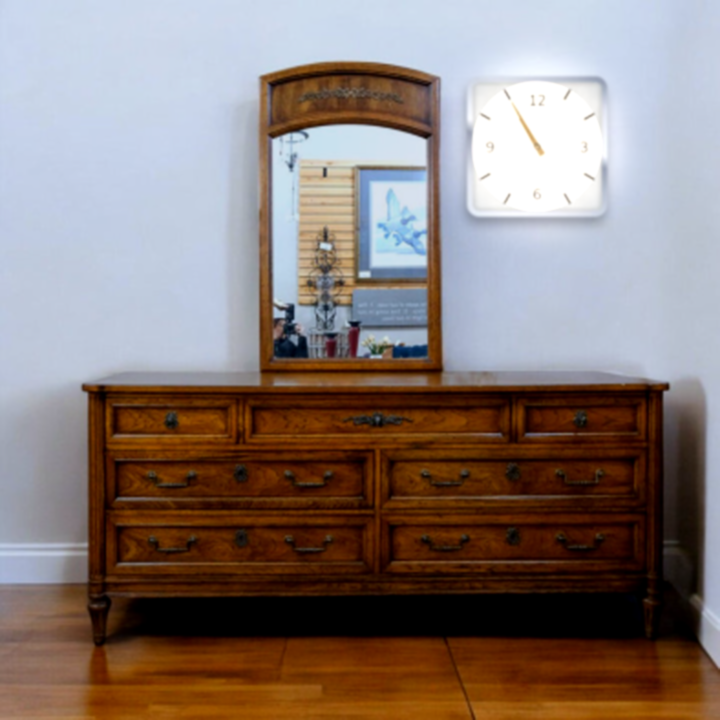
10:55
